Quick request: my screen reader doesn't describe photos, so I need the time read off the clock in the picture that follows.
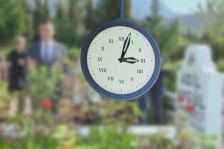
3:03
